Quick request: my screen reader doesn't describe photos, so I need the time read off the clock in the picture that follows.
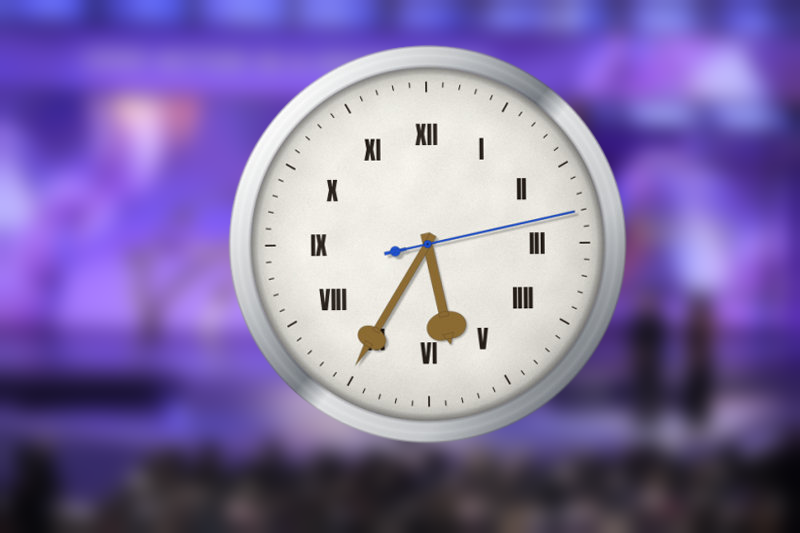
5:35:13
